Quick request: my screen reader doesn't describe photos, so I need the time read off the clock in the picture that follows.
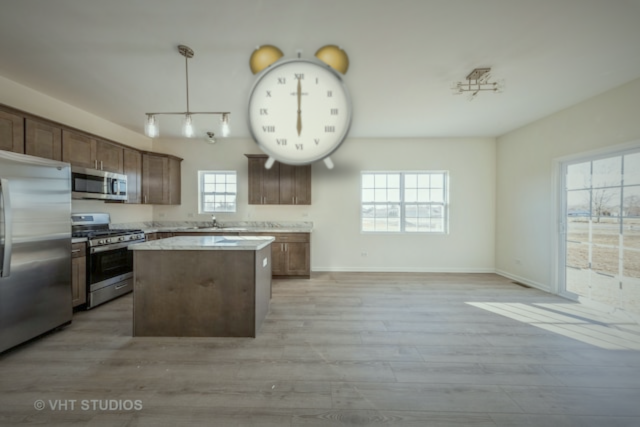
6:00
